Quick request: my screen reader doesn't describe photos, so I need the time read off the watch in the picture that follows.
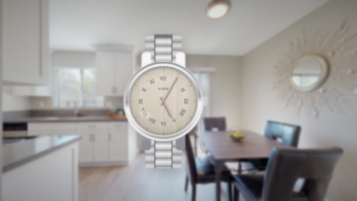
5:05
